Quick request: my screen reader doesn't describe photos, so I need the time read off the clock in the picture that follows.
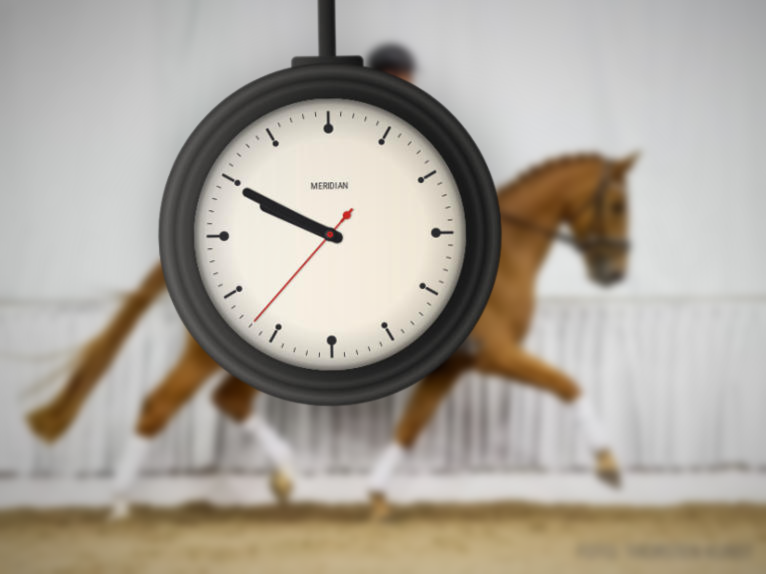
9:49:37
